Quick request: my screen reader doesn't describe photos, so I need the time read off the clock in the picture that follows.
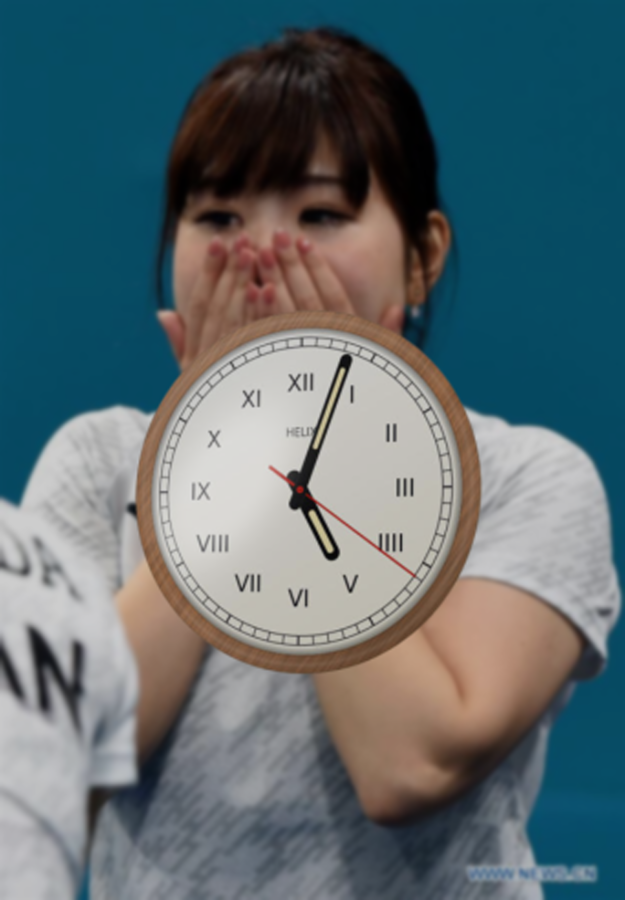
5:03:21
